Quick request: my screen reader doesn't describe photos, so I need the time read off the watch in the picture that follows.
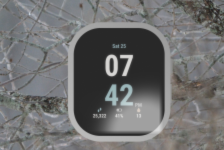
7:42
